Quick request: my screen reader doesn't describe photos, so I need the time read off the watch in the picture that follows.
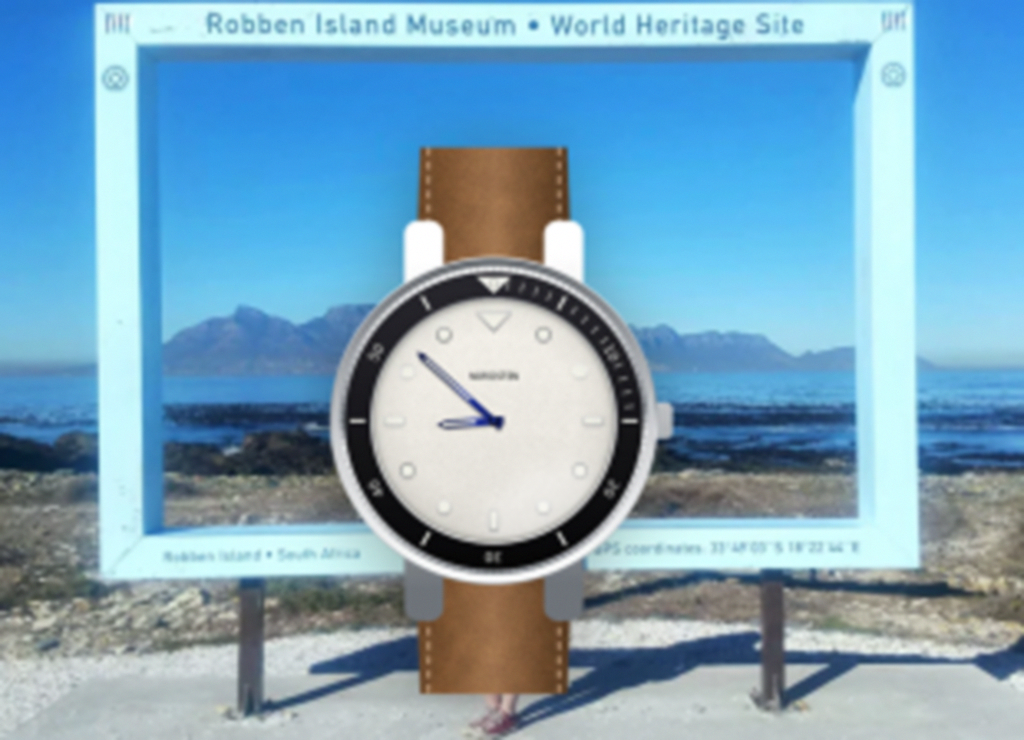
8:52
